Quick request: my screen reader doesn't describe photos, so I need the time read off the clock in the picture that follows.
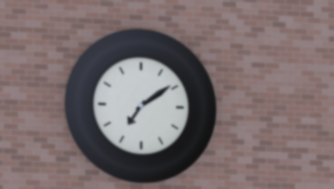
7:09
